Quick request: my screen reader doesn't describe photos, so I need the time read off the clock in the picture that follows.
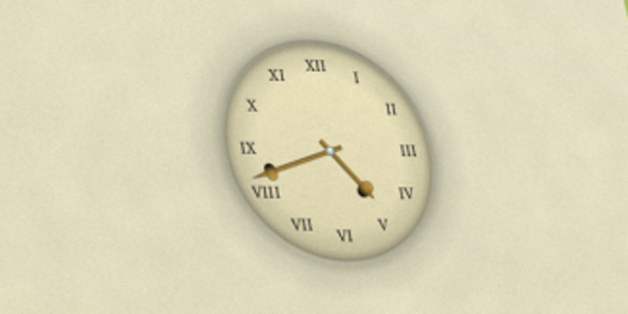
4:42
